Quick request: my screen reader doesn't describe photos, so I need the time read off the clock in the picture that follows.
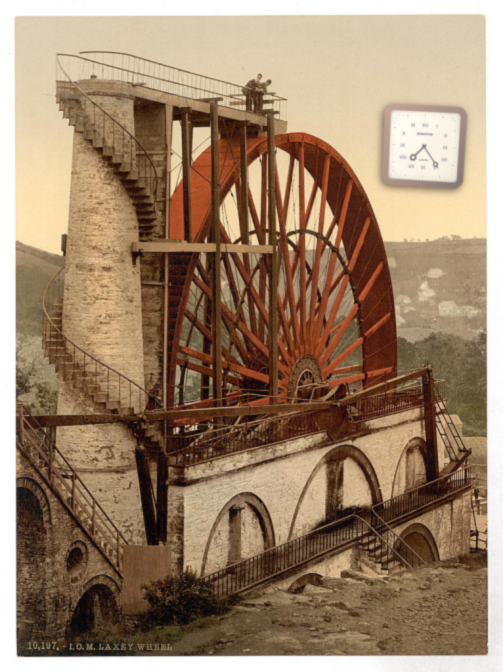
7:24
